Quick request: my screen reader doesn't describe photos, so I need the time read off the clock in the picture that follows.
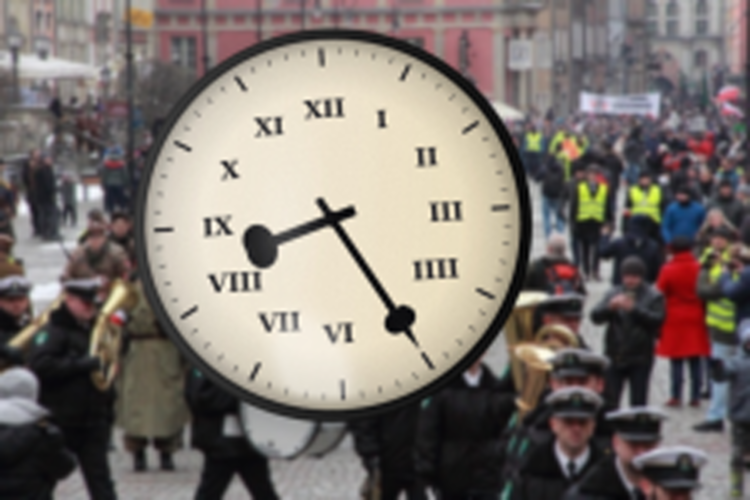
8:25
